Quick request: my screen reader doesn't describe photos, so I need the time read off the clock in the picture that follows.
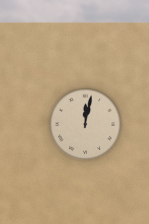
12:02
